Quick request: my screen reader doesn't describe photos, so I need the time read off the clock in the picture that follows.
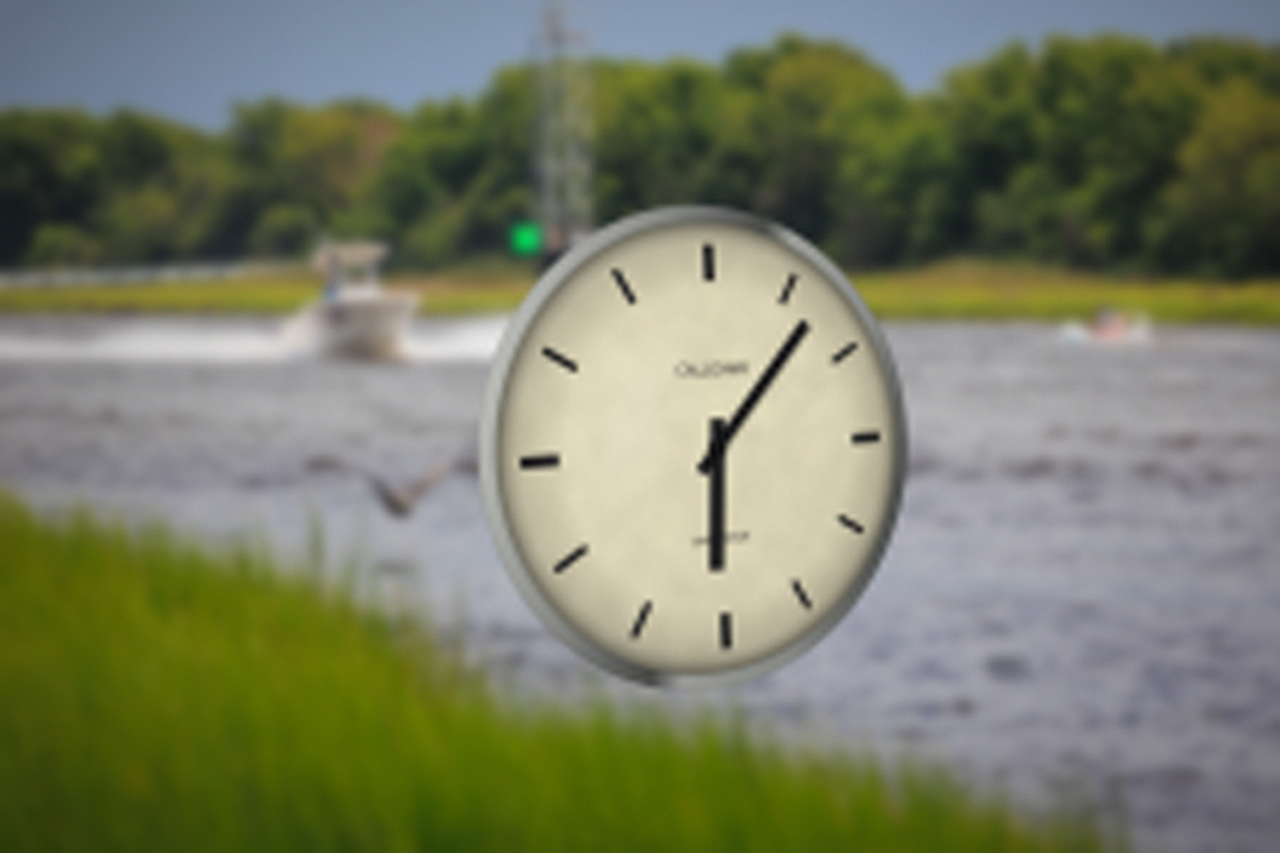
6:07
